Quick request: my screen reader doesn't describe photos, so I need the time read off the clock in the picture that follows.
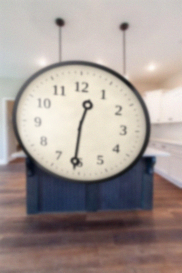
12:31
